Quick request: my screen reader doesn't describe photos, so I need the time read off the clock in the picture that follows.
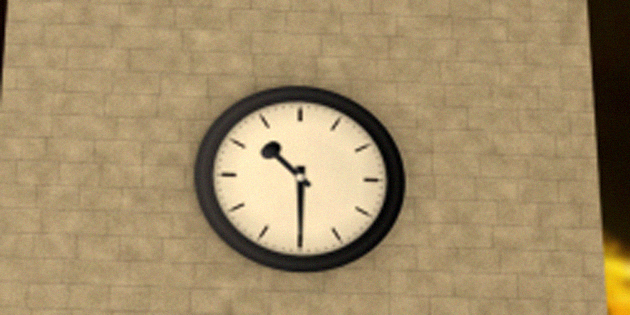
10:30
